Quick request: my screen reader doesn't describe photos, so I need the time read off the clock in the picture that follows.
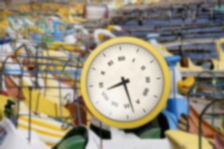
8:28
